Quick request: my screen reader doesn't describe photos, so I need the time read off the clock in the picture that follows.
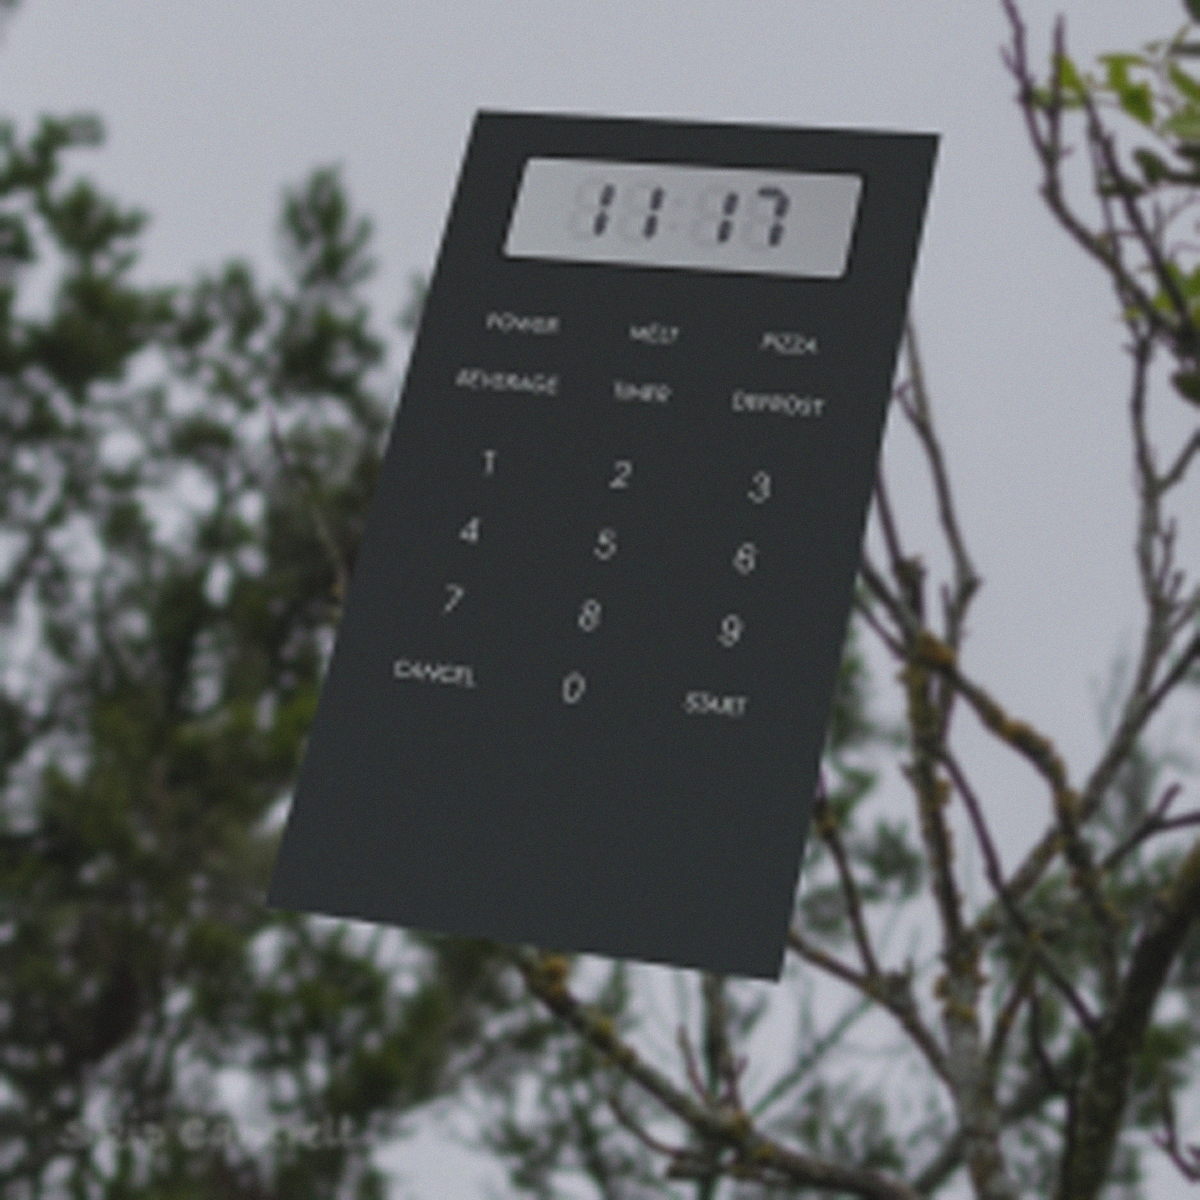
11:17
